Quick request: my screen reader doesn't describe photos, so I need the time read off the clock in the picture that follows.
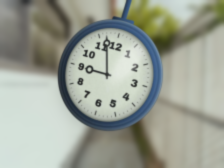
8:57
